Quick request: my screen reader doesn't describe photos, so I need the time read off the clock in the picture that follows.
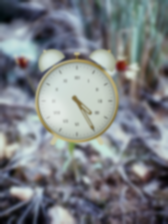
4:25
